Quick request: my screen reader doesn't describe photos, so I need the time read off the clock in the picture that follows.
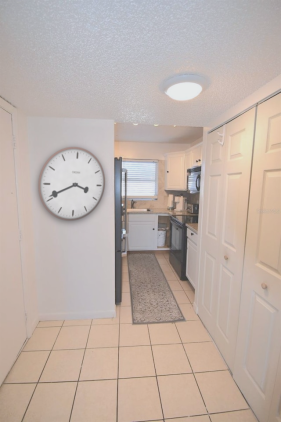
3:41
